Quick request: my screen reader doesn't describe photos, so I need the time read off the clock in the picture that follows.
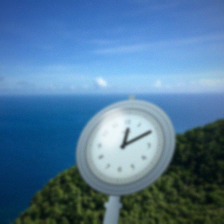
12:10
